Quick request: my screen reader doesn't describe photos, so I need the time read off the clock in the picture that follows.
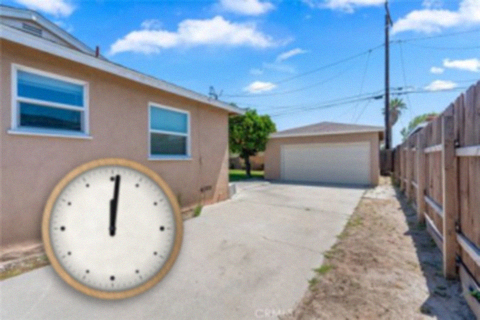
12:01
